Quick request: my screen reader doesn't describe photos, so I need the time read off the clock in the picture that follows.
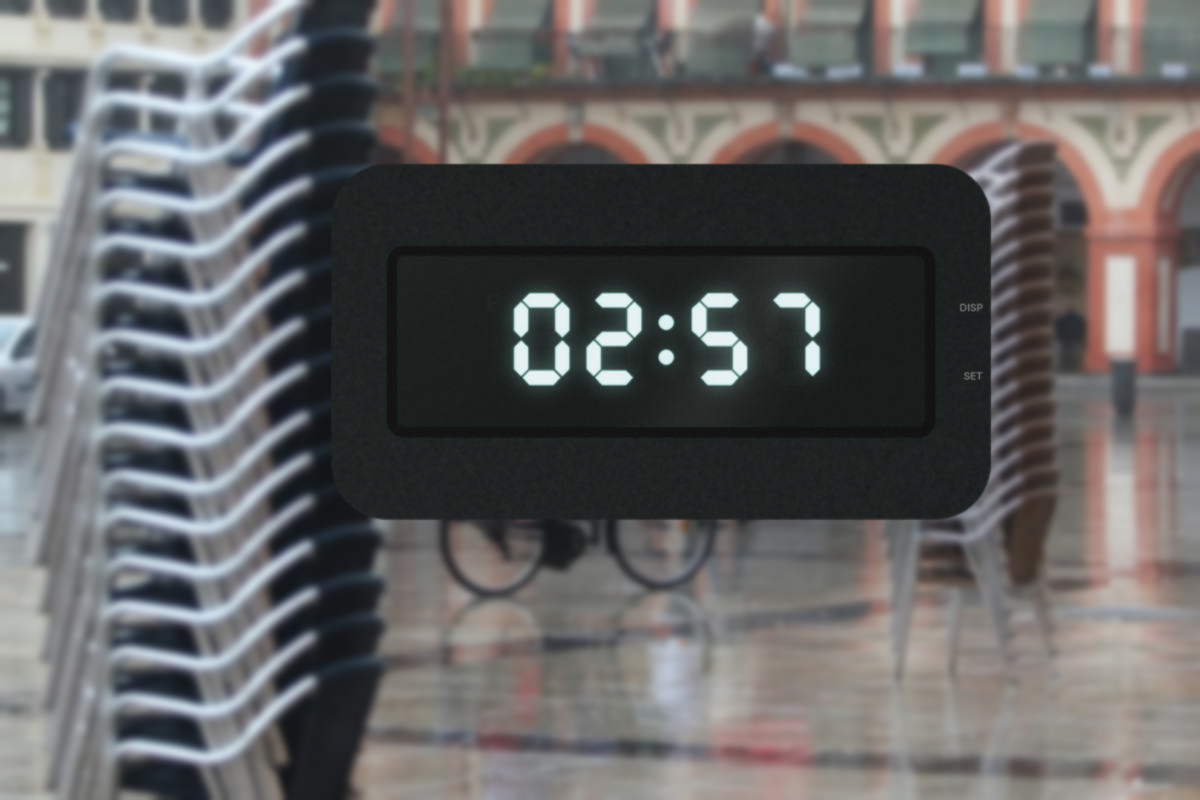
2:57
